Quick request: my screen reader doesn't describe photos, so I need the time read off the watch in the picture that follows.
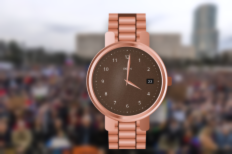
4:01
